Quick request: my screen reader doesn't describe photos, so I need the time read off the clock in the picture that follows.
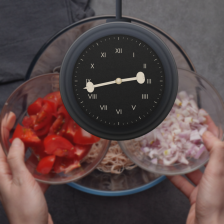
2:43
